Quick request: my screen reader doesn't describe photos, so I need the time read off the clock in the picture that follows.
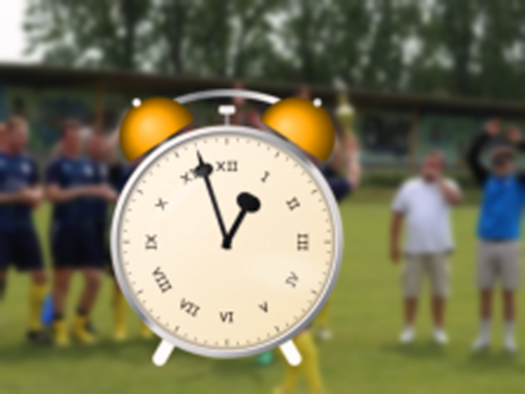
12:57
